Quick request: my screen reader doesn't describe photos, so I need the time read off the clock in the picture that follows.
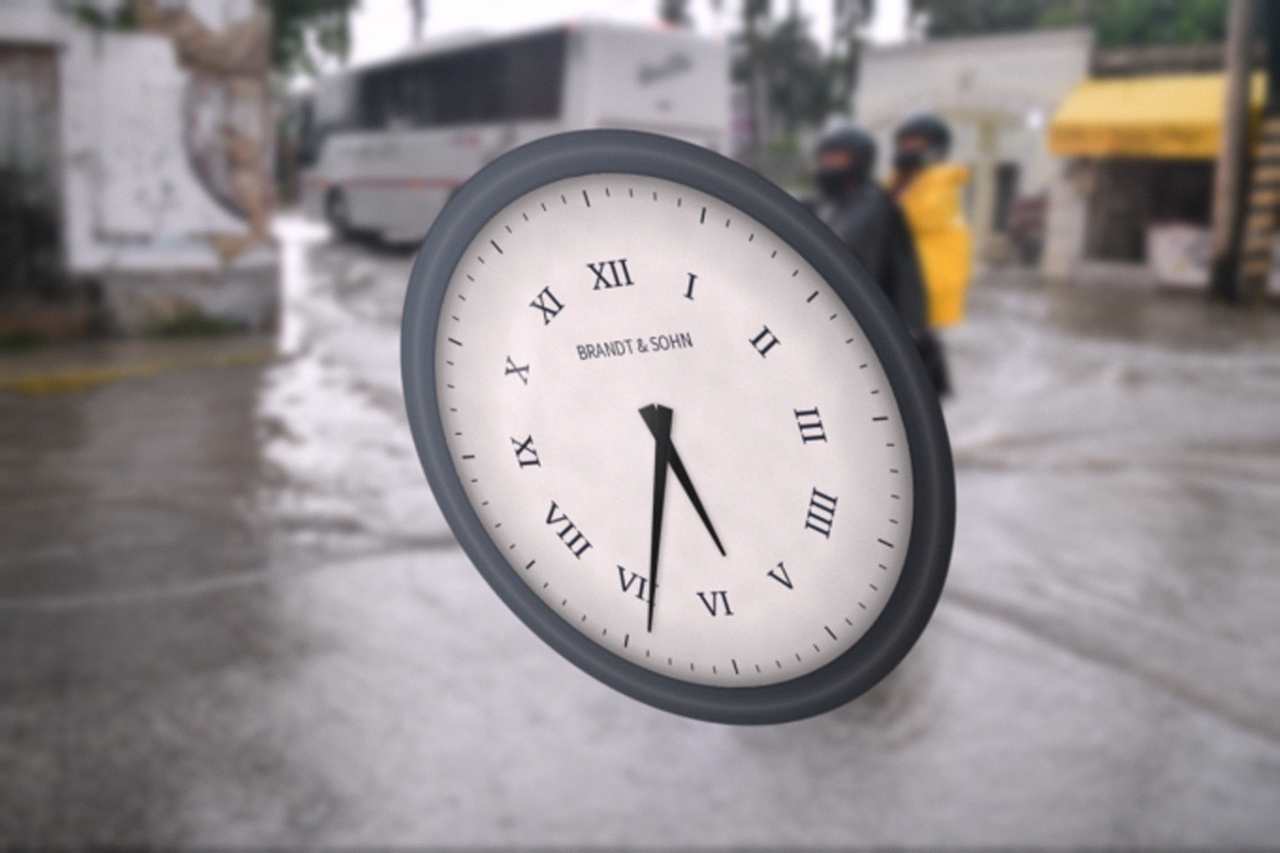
5:34
